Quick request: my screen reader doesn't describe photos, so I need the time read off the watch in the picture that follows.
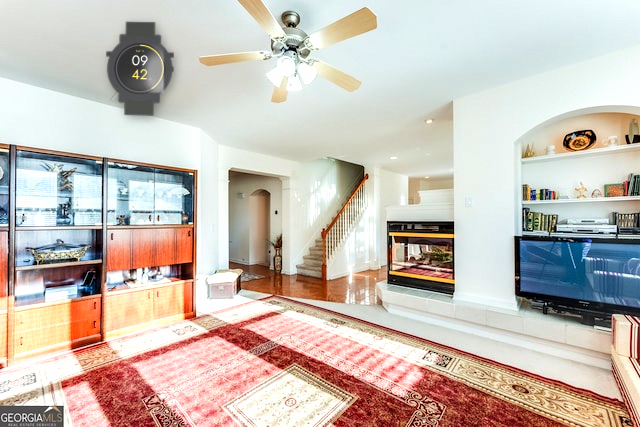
9:42
